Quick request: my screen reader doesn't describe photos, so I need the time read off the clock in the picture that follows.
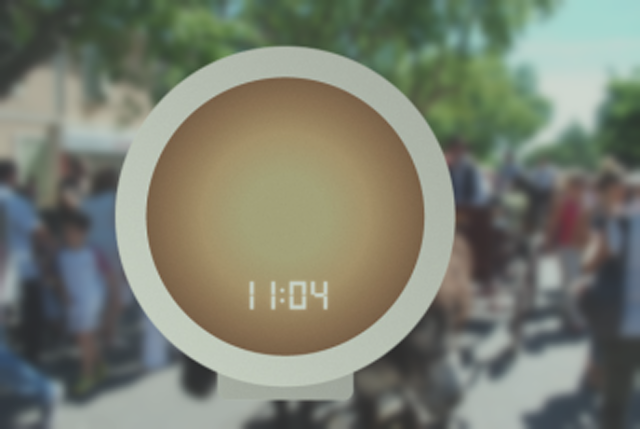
11:04
